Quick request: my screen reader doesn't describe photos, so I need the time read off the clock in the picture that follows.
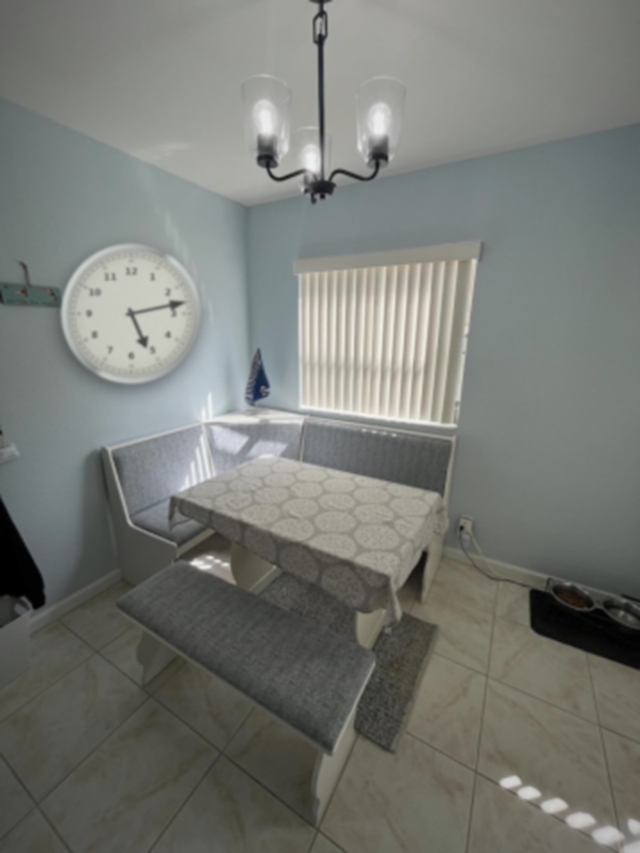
5:13
